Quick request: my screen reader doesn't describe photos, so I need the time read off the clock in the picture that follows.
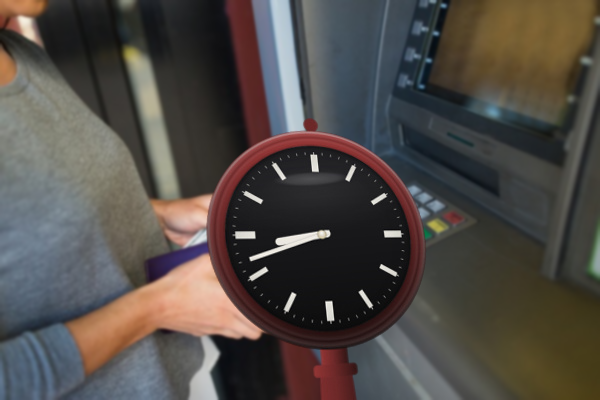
8:42
